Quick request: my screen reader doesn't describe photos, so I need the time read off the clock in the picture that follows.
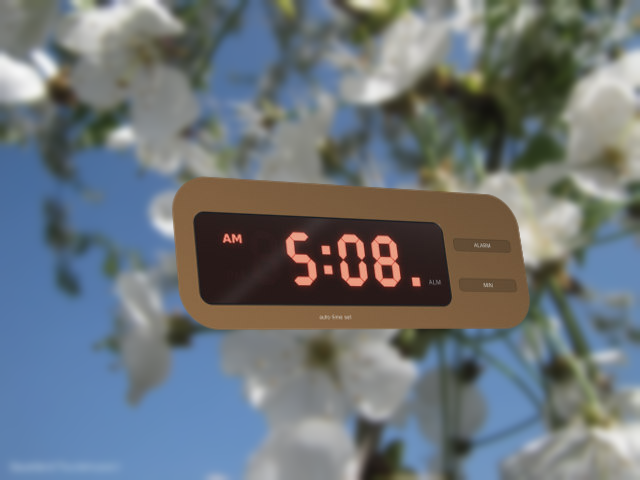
5:08
